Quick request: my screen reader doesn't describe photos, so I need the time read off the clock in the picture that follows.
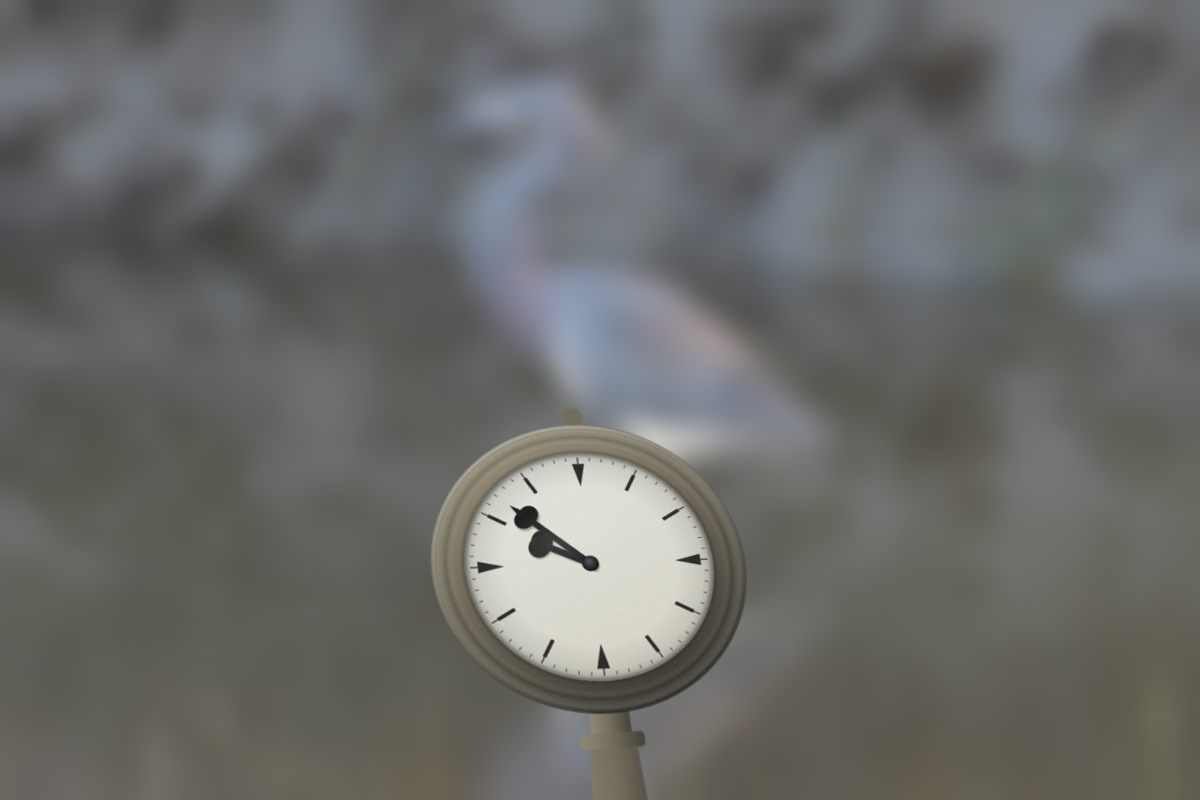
9:52
